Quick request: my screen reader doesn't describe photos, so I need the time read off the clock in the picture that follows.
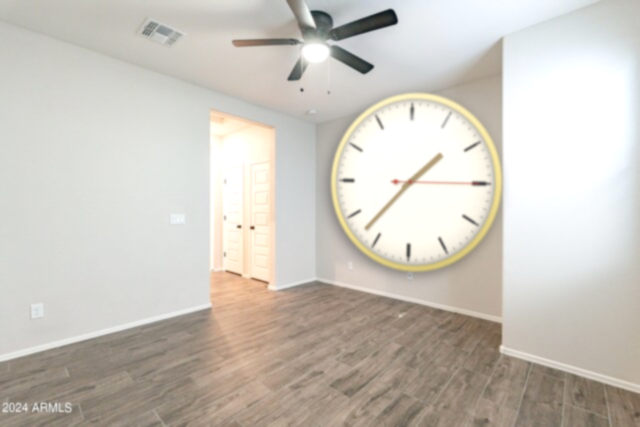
1:37:15
